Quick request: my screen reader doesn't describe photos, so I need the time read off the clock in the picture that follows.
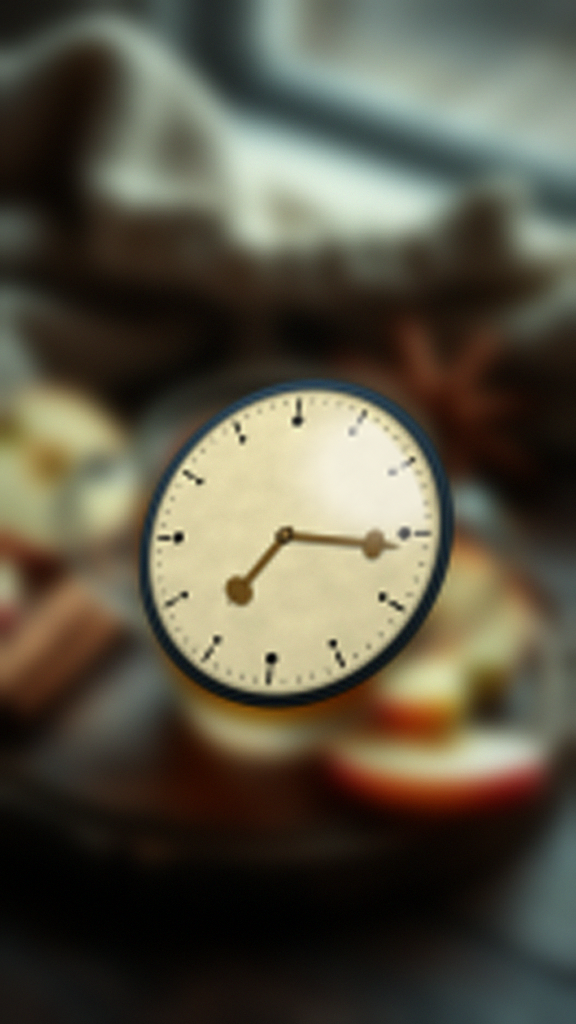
7:16
